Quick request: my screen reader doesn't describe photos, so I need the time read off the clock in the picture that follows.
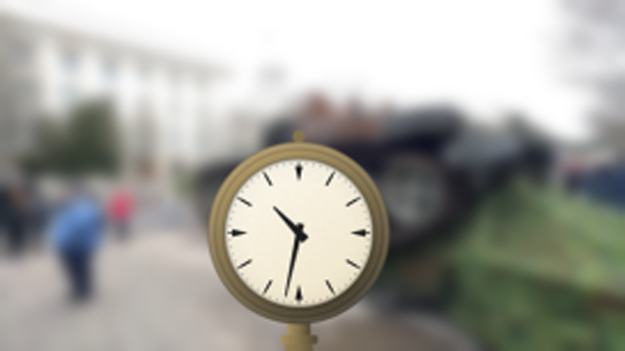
10:32
